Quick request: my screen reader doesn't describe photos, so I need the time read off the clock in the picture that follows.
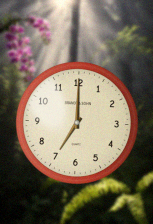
7:00
